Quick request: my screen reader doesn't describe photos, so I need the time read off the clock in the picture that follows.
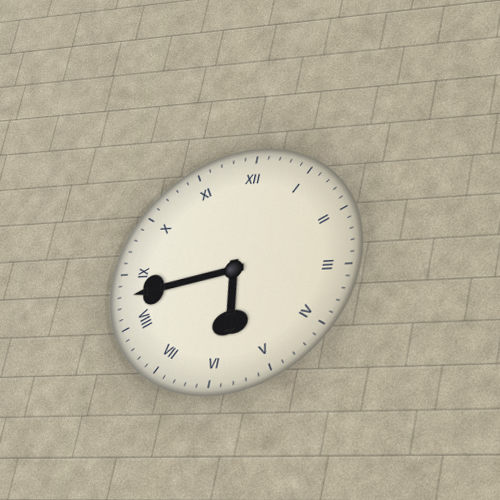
5:43
